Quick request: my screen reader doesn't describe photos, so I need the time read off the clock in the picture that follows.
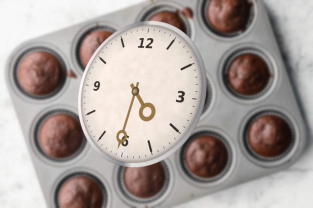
4:31
